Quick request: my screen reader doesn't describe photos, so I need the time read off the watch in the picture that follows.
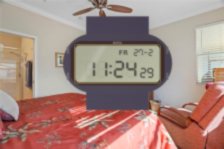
11:24:29
